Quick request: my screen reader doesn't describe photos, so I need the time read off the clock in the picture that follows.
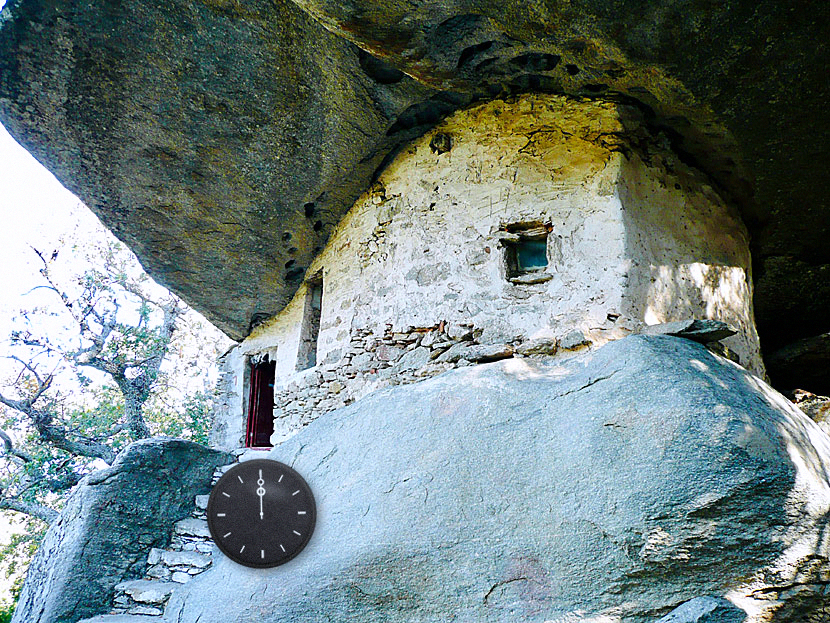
12:00
